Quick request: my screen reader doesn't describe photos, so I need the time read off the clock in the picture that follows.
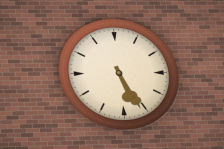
5:26
